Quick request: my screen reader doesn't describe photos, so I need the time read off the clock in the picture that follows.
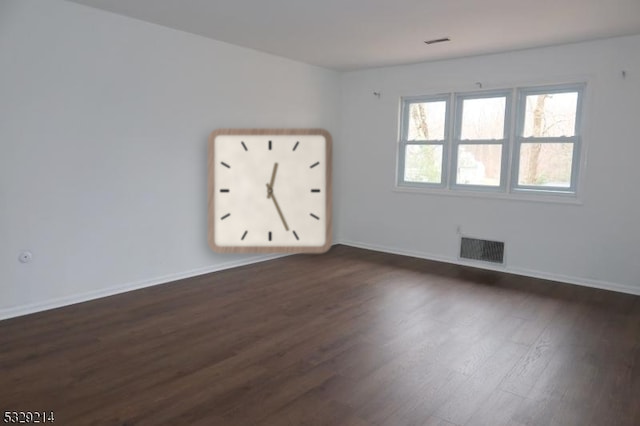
12:26
